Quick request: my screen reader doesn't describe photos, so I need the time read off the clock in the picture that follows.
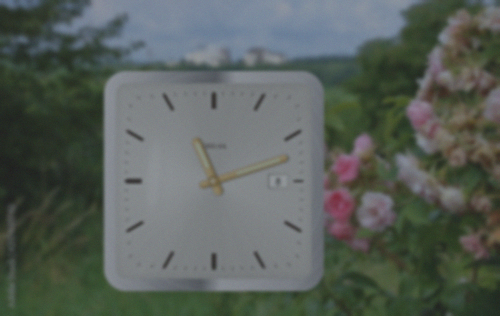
11:12
